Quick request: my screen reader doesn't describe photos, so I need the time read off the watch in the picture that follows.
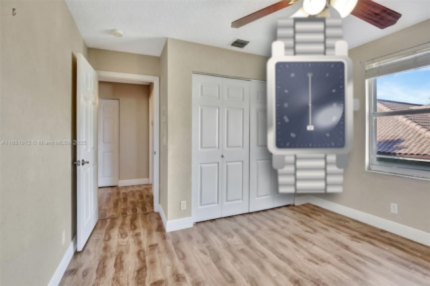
6:00
